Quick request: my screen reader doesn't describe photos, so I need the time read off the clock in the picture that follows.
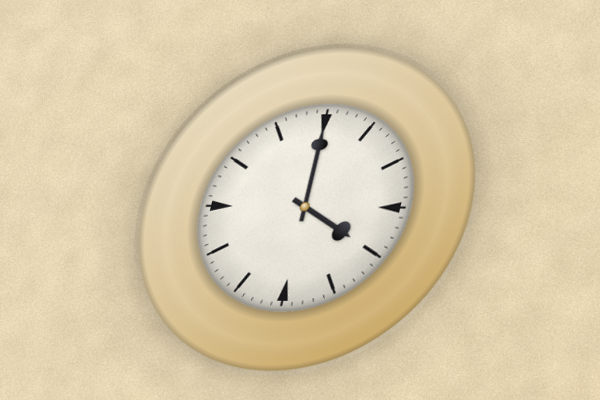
4:00
